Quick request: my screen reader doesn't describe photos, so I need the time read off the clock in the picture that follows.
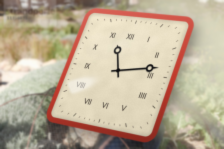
11:13
